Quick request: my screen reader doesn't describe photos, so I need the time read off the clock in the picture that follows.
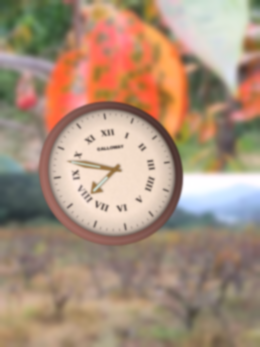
7:48
